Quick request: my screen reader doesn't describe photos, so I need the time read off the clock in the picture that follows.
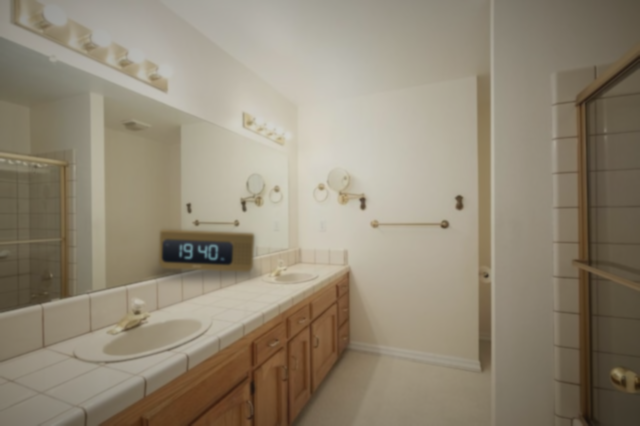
19:40
